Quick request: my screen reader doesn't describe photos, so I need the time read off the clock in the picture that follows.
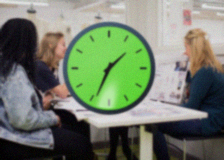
1:34
